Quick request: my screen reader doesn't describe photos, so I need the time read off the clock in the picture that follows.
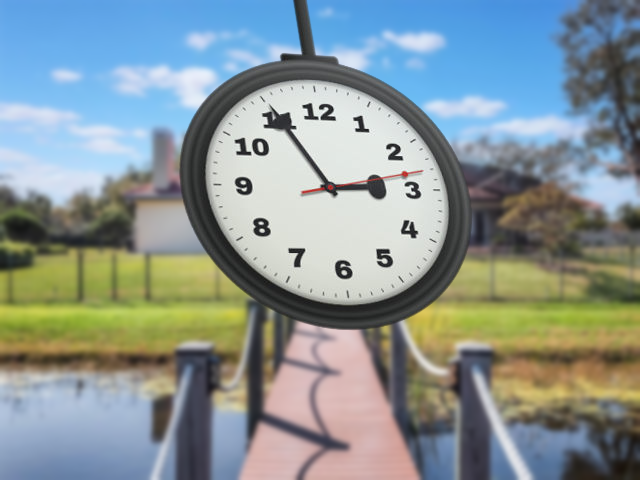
2:55:13
